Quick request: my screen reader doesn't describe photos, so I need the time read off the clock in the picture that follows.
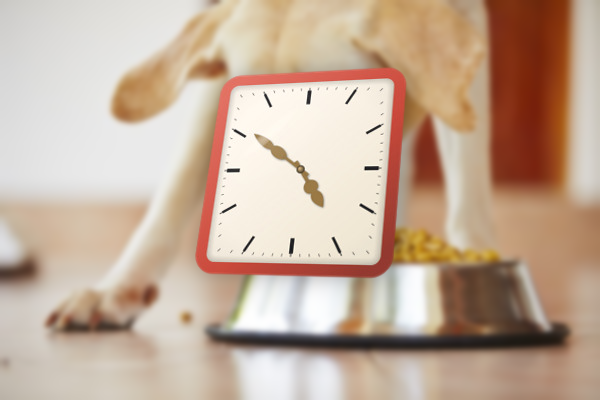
4:51
